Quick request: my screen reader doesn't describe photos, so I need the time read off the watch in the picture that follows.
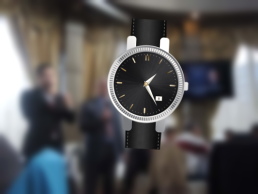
1:25
